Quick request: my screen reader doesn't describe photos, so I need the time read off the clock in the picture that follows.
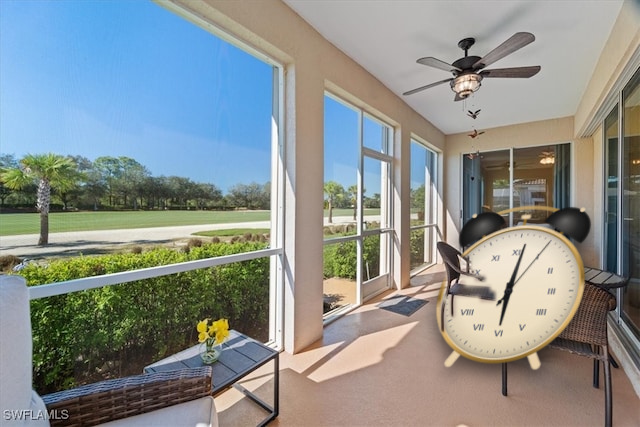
6:01:05
